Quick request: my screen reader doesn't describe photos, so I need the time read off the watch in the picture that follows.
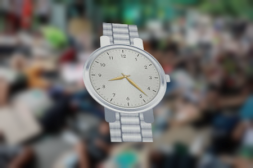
8:23
